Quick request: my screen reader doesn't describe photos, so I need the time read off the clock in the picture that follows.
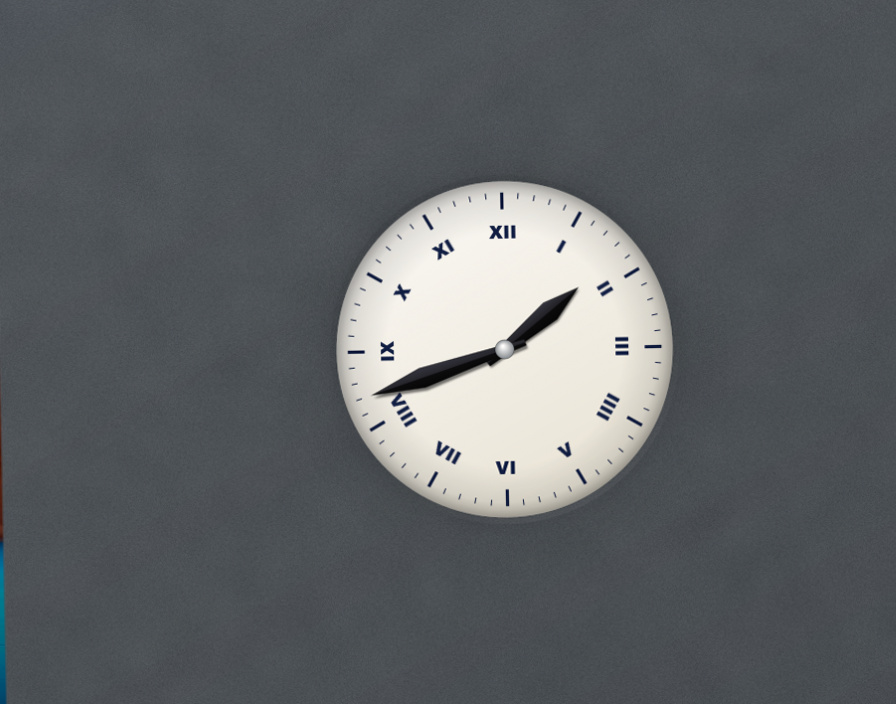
1:42
